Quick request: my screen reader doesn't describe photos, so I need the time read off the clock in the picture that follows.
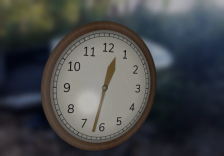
12:32
